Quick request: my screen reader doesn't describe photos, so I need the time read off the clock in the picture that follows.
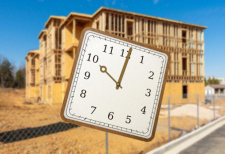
10:01
